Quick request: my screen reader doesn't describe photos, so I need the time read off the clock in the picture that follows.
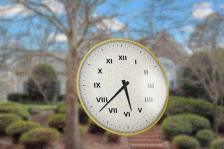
5:38
